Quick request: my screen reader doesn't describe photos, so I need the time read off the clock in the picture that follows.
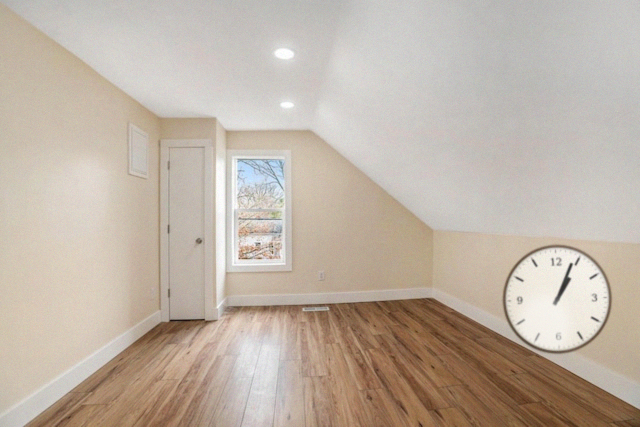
1:04
